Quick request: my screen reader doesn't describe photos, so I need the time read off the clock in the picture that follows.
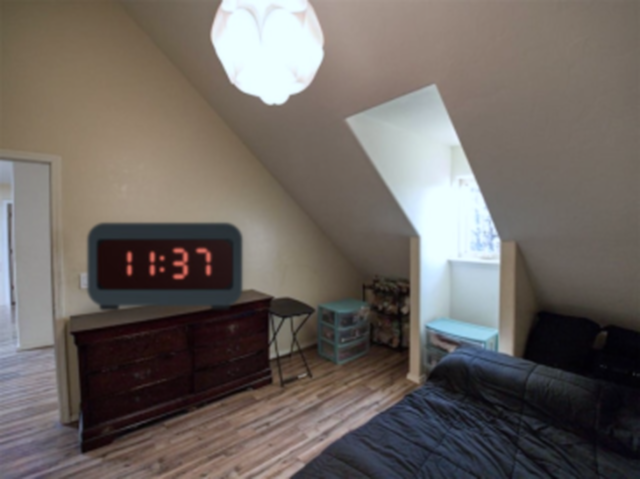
11:37
